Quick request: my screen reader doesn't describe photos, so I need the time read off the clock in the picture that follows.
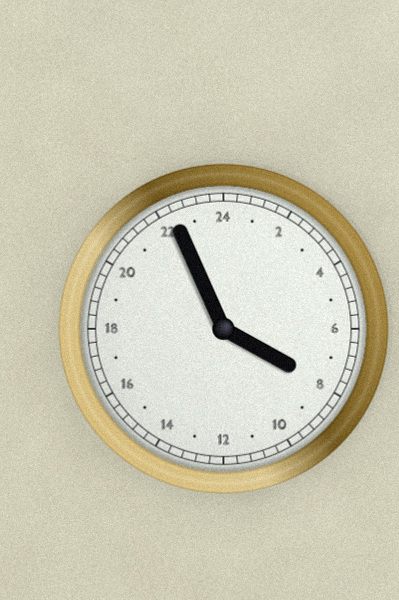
7:56
